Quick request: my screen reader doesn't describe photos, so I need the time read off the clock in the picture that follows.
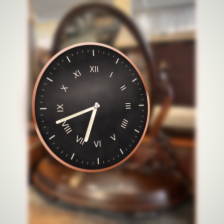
6:42
